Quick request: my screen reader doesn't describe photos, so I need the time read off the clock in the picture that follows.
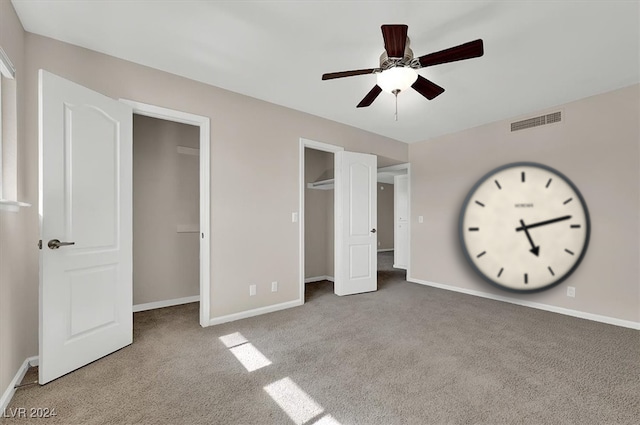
5:13
